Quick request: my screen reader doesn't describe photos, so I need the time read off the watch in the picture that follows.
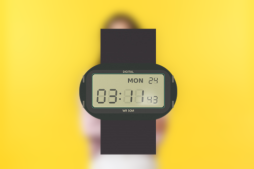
3:11:43
